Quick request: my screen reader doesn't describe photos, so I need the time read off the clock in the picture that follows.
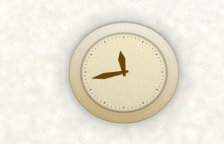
11:43
